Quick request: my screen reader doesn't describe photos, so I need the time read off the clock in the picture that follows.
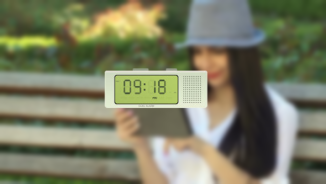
9:18
